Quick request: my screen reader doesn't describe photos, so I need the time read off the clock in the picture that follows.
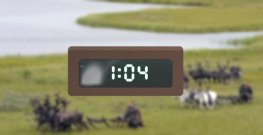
1:04
